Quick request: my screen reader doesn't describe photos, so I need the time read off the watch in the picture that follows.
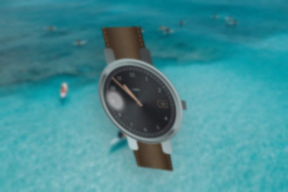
10:53
